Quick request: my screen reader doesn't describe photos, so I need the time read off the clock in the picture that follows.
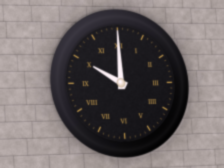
10:00
